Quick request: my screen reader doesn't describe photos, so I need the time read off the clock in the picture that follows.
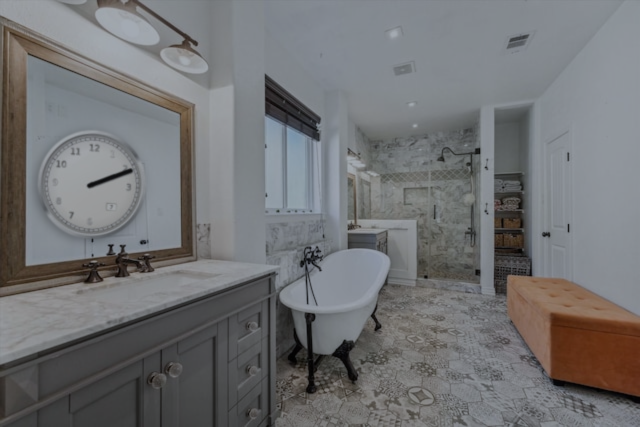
2:11
